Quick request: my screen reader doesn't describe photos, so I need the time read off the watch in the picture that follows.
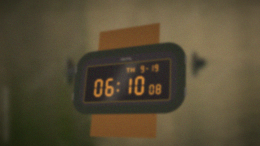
6:10
